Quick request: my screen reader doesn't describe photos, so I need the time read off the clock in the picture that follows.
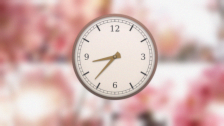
8:37
